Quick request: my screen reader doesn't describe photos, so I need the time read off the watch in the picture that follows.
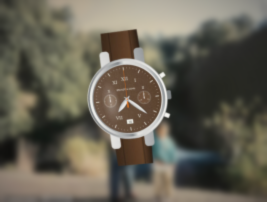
7:22
